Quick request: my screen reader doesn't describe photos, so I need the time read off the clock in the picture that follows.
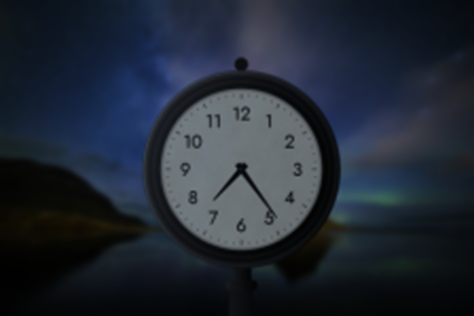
7:24
